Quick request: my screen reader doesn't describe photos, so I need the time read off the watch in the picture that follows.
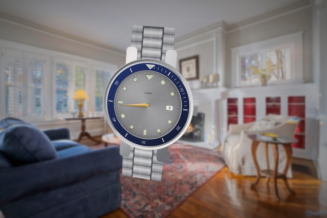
8:44
